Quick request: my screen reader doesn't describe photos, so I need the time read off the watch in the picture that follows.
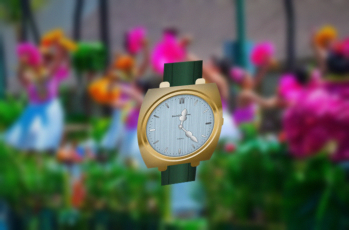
12:23
